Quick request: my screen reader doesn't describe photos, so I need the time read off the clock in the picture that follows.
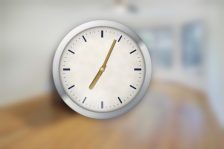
7:04
